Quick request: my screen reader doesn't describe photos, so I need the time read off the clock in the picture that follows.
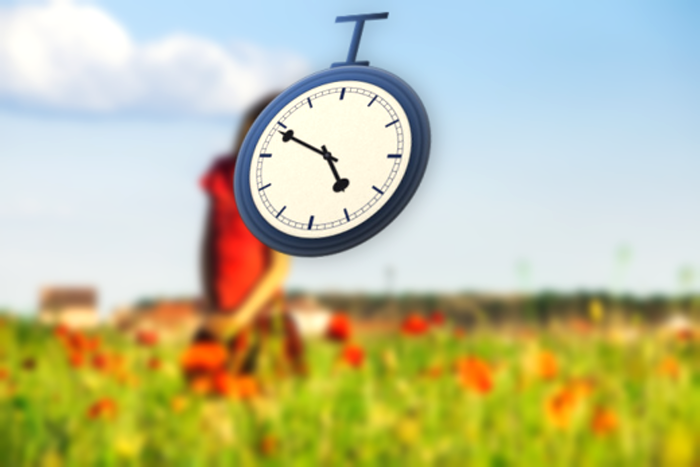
4:49
